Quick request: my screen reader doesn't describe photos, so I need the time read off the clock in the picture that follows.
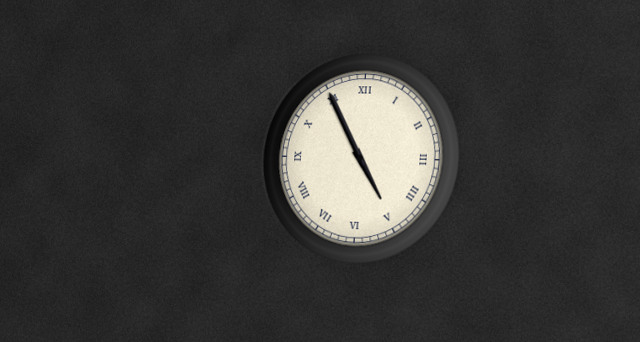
4:55
